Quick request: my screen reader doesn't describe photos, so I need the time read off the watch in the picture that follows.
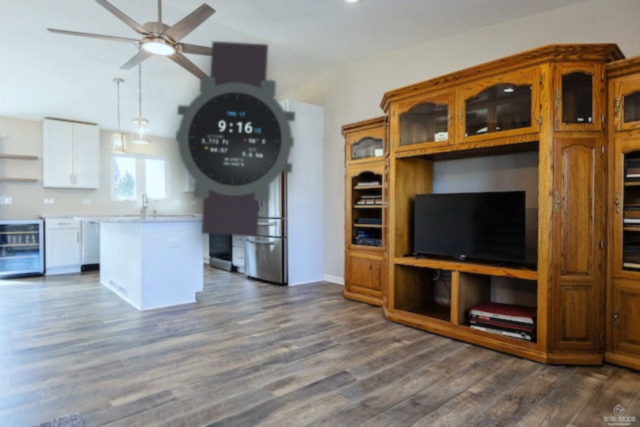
9:16
